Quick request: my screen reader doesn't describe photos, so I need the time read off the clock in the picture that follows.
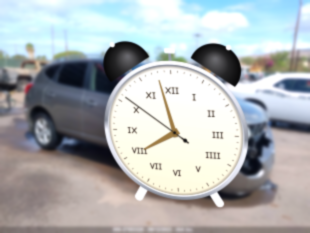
7:57:51
